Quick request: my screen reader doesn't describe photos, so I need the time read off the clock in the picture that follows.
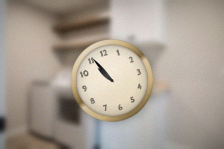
10:56
